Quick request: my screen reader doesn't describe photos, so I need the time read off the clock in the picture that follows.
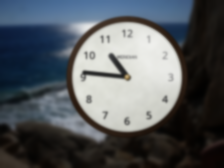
10:46
